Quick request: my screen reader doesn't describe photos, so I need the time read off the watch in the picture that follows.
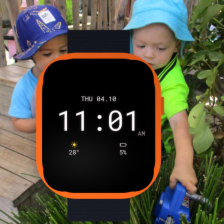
11:01
